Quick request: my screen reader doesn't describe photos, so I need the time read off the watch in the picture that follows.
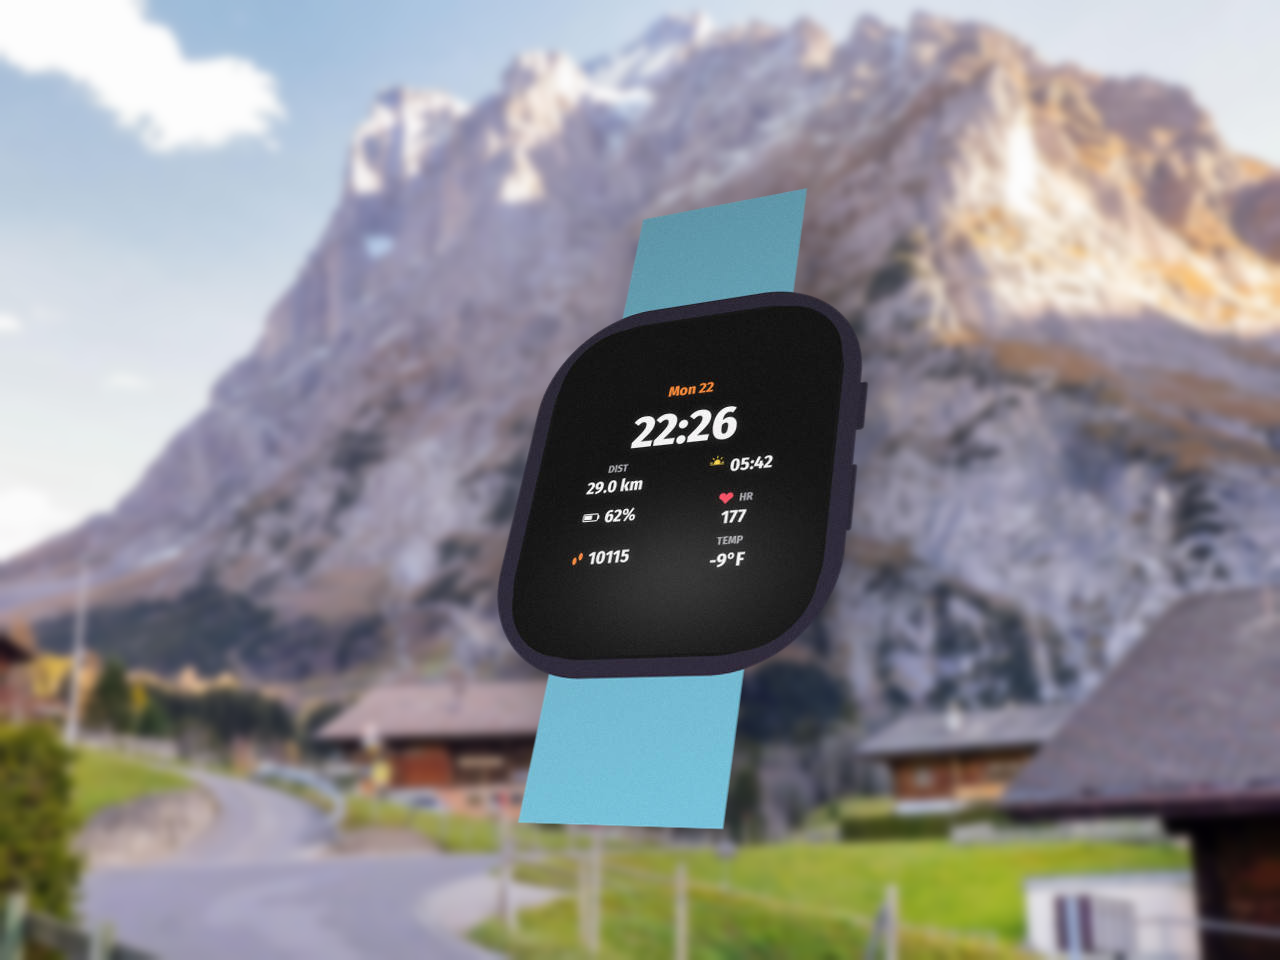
22:26
